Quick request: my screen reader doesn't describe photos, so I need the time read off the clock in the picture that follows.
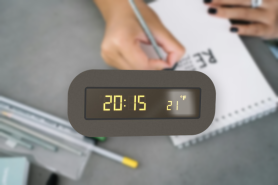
20:15
